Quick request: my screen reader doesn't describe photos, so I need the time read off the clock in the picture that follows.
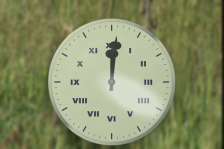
12:01
